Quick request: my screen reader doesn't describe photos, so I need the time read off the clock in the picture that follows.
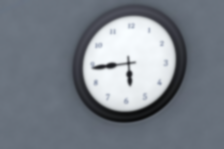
5:44
